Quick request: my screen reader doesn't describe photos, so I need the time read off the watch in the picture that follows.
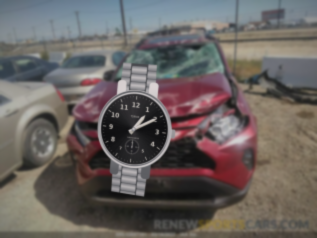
1:10
